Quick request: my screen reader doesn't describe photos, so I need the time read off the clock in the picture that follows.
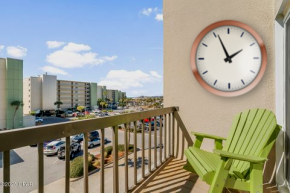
1:56
